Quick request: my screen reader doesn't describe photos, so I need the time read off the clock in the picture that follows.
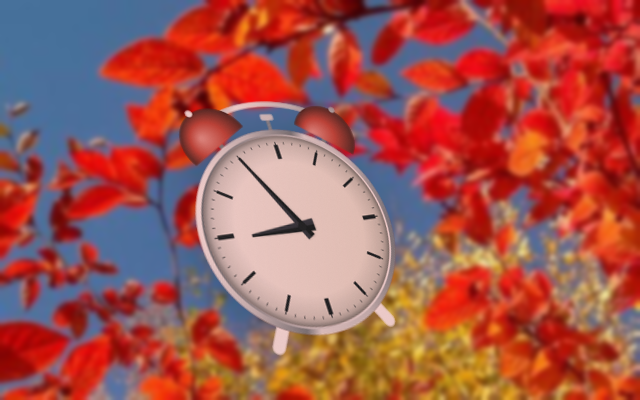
8:55
